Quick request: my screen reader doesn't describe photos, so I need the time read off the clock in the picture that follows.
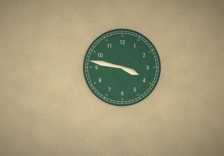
3:47
